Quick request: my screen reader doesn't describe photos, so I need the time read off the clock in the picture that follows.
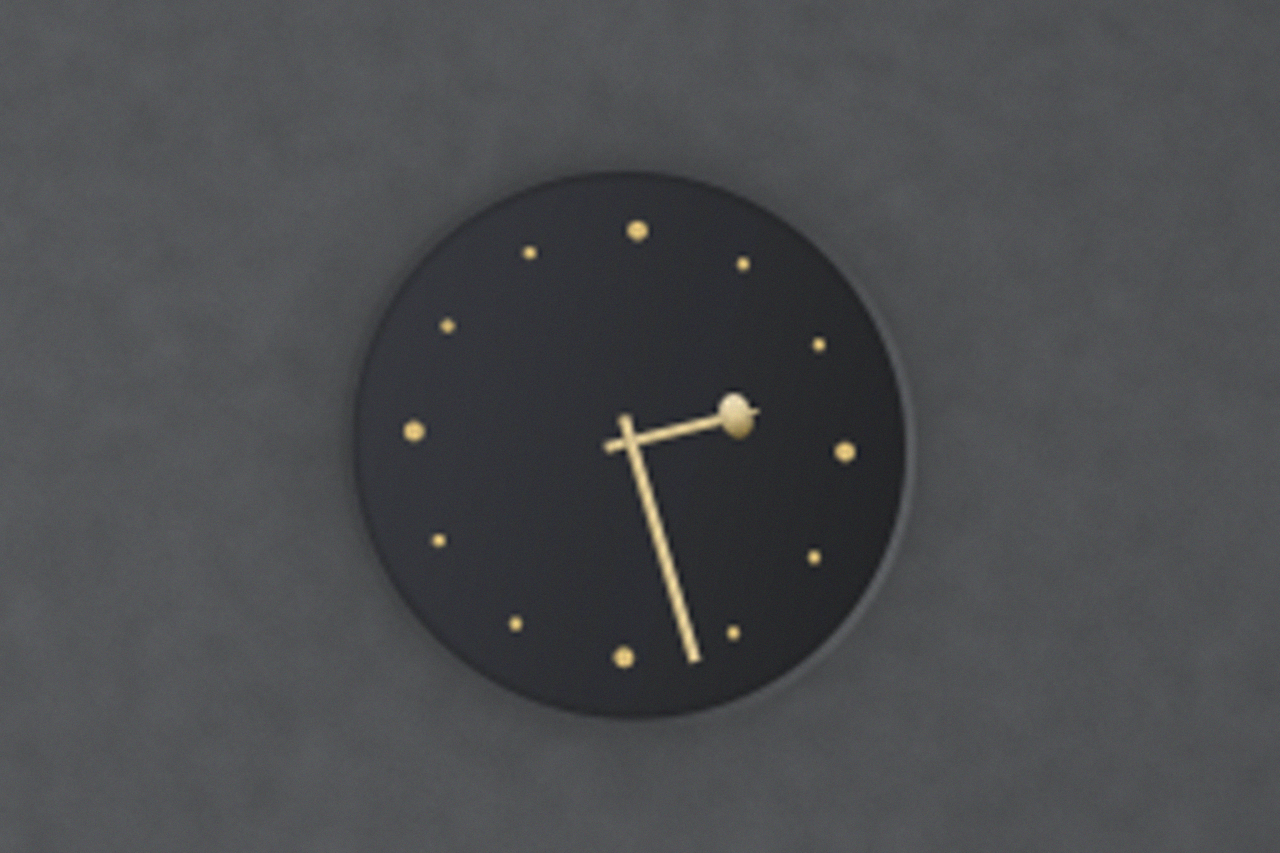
2:27
